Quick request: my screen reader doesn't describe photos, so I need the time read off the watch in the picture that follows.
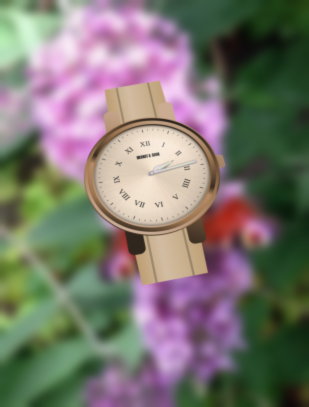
2:14
